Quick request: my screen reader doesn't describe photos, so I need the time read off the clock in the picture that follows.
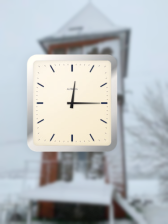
12:15
